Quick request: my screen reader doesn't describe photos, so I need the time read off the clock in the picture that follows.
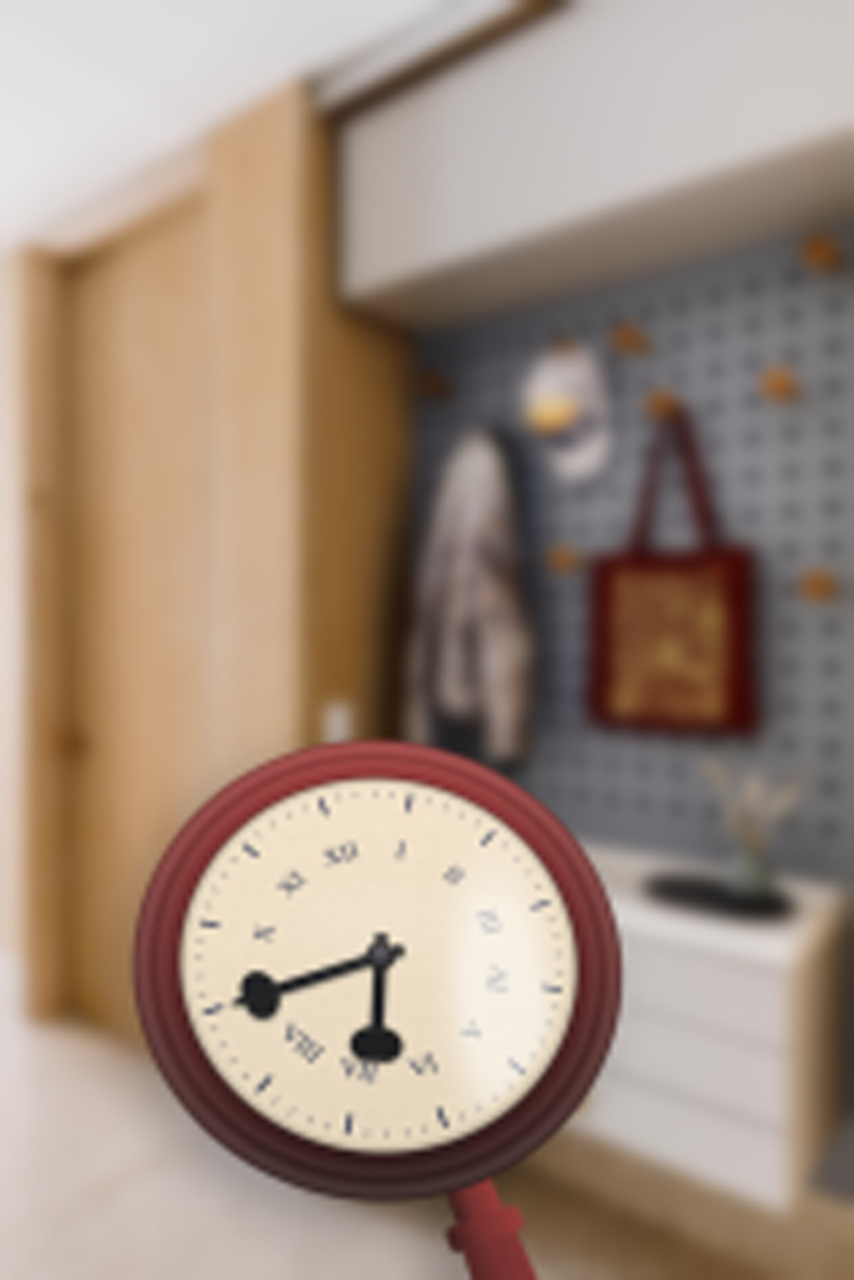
6:45
